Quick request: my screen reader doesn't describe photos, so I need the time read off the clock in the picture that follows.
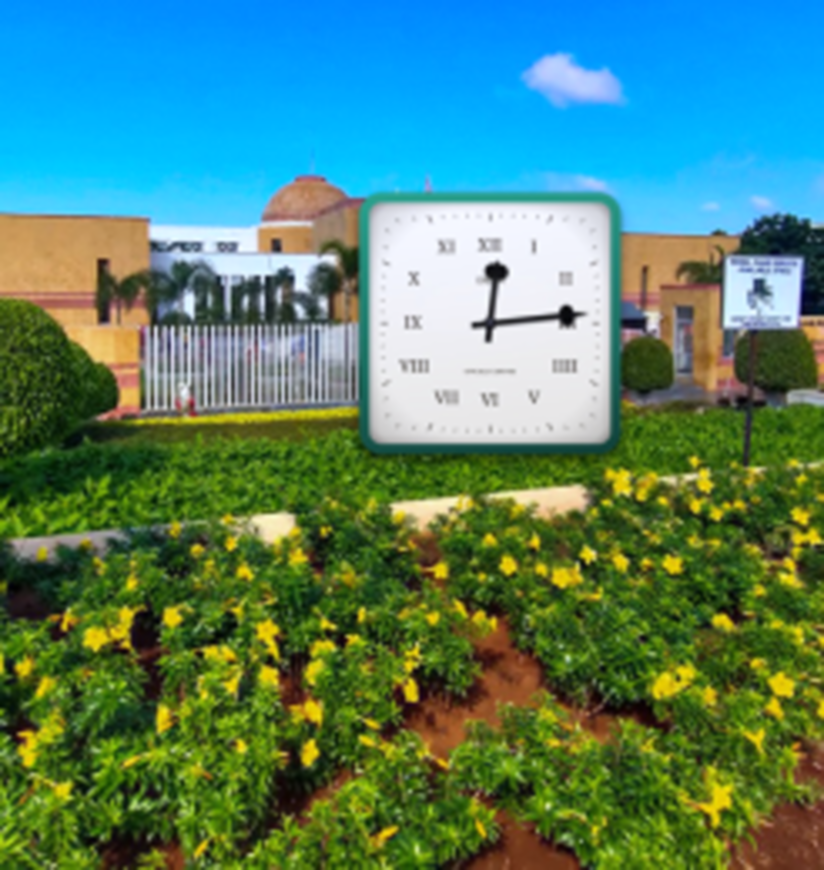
12:14
